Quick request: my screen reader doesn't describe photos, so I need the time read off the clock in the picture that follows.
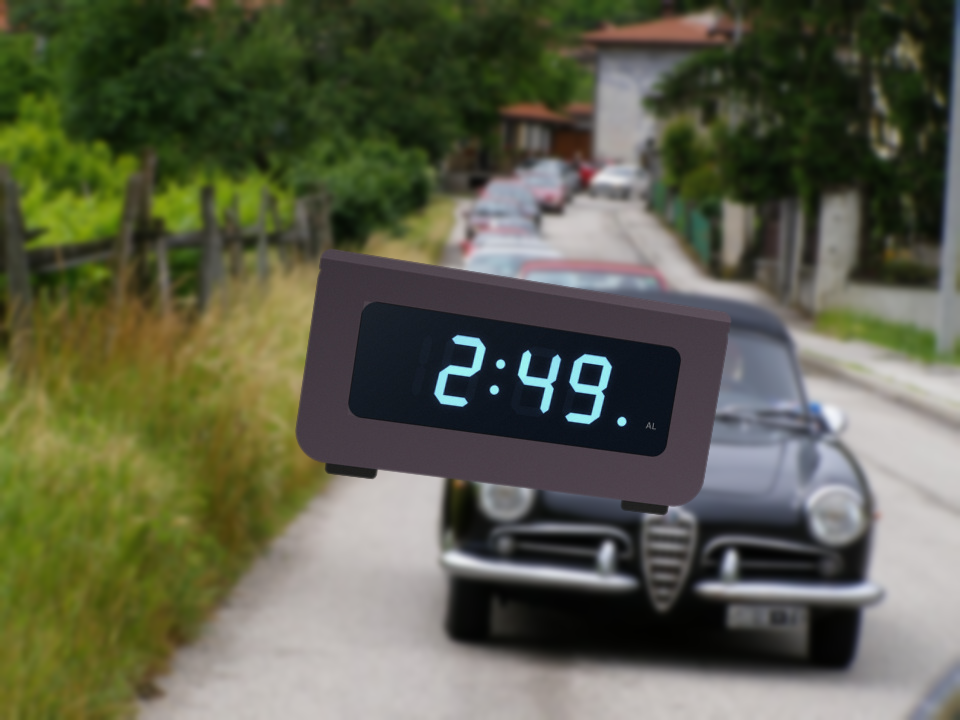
2:49
